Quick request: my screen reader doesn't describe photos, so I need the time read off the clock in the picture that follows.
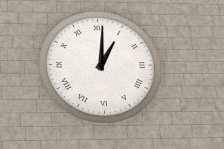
1:01
